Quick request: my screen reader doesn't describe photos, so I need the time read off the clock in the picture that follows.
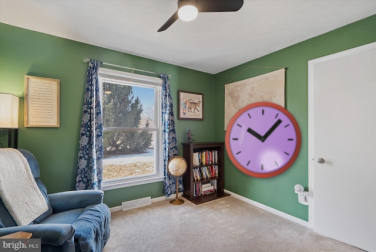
10:07
